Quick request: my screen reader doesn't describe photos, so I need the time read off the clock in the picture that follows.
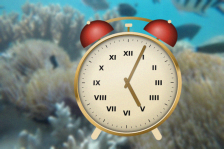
5:04
